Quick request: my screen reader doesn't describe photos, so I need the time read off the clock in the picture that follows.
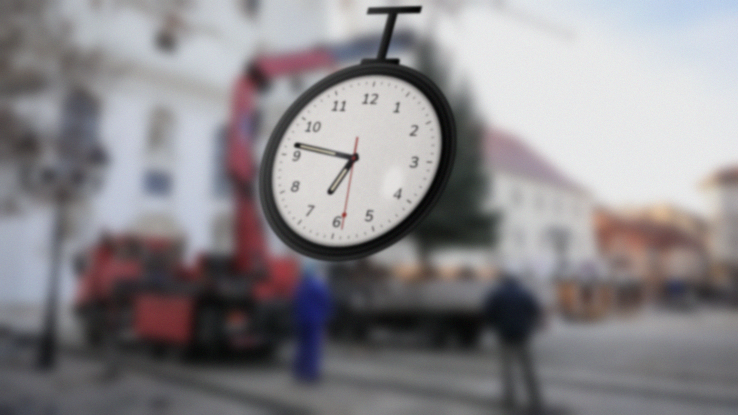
6:46:29
